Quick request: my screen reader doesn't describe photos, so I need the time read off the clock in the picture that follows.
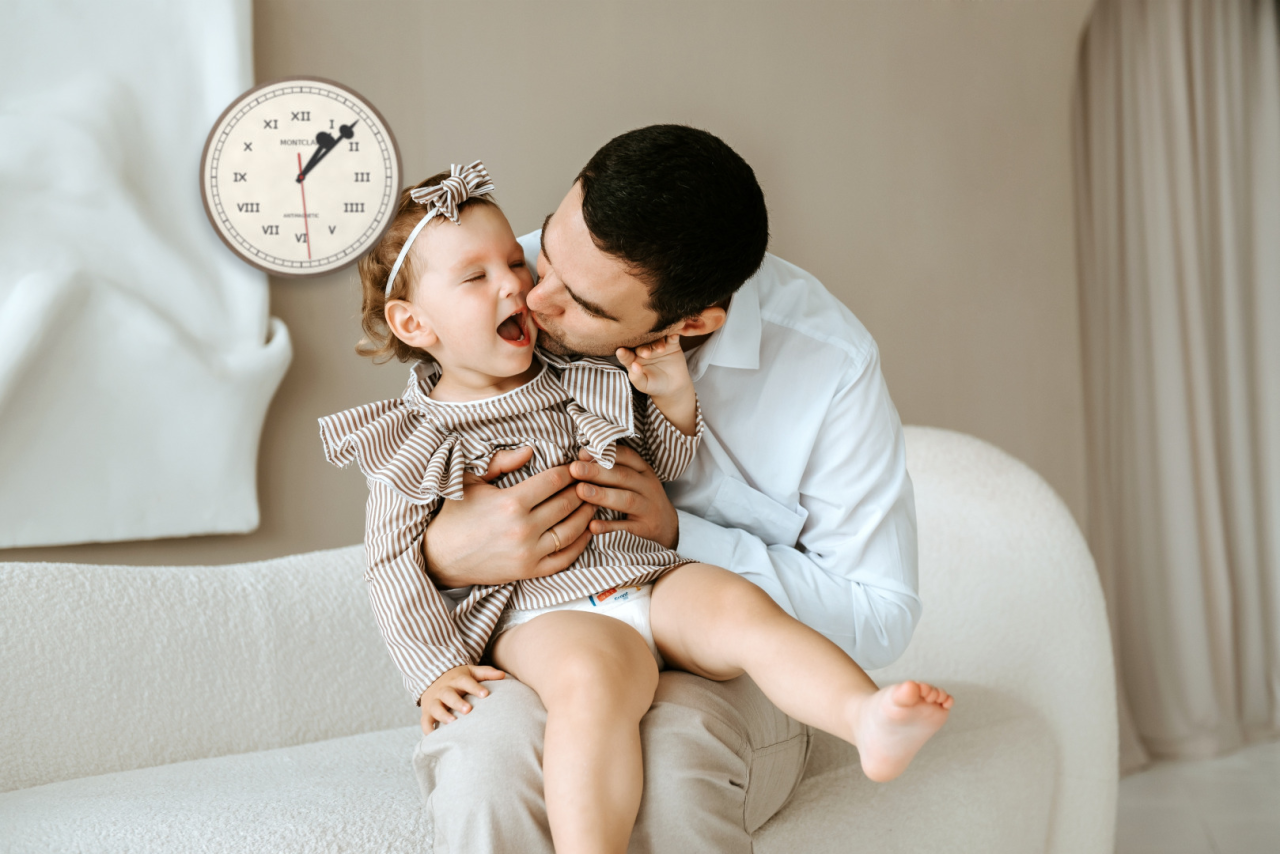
1:07:29
